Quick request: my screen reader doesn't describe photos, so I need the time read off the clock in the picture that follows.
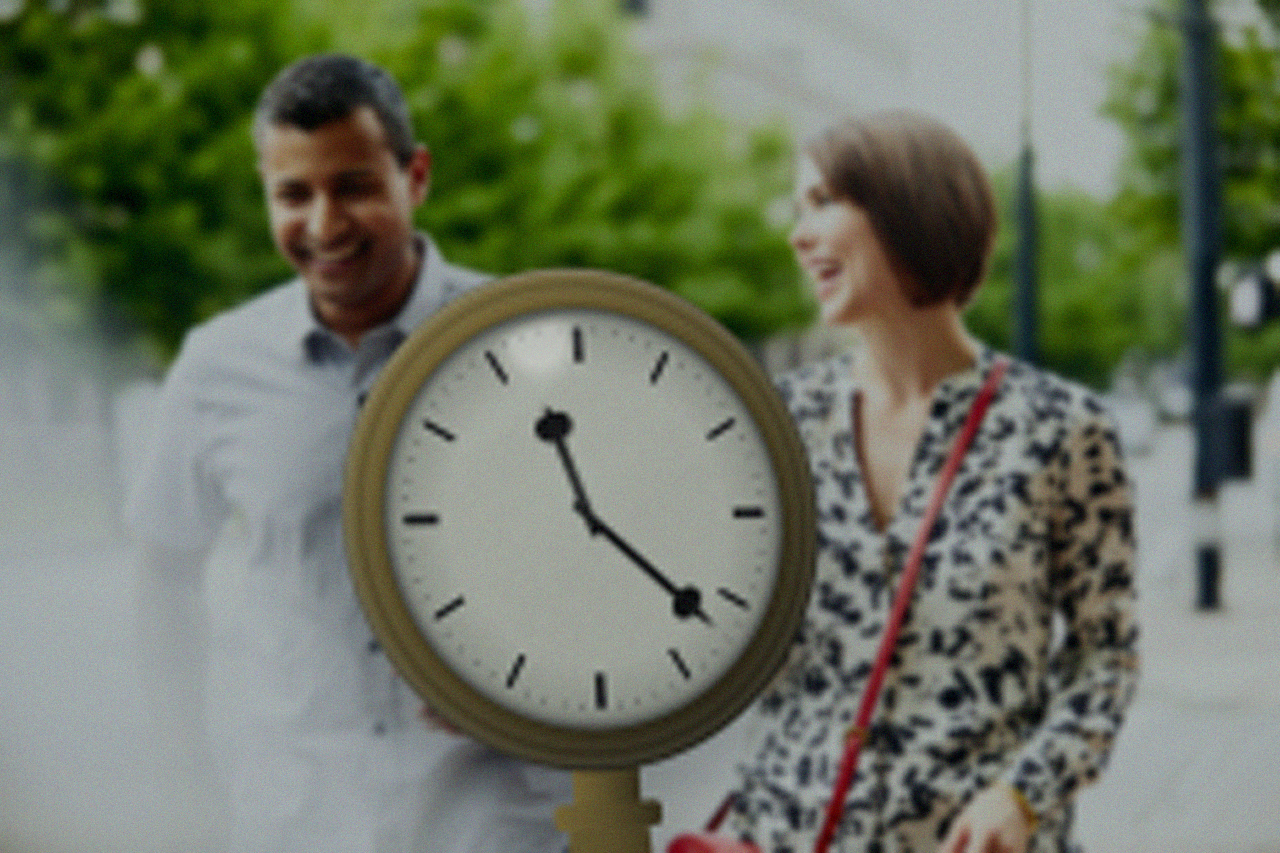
11:22
